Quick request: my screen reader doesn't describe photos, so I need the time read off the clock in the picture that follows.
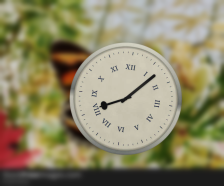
8:07
